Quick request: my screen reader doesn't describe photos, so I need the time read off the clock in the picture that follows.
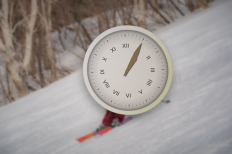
1:05
